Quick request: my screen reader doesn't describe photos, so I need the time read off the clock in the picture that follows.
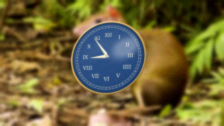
8:54
